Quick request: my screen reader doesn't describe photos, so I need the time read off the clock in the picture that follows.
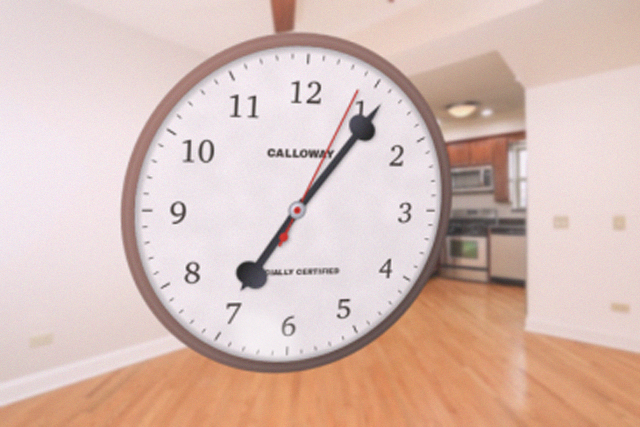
7:06:04
